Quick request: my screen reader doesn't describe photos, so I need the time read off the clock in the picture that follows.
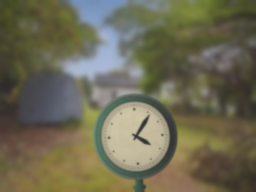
4:06
